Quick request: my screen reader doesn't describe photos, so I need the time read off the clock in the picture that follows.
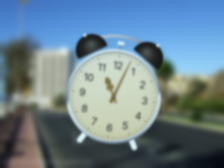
11:03
